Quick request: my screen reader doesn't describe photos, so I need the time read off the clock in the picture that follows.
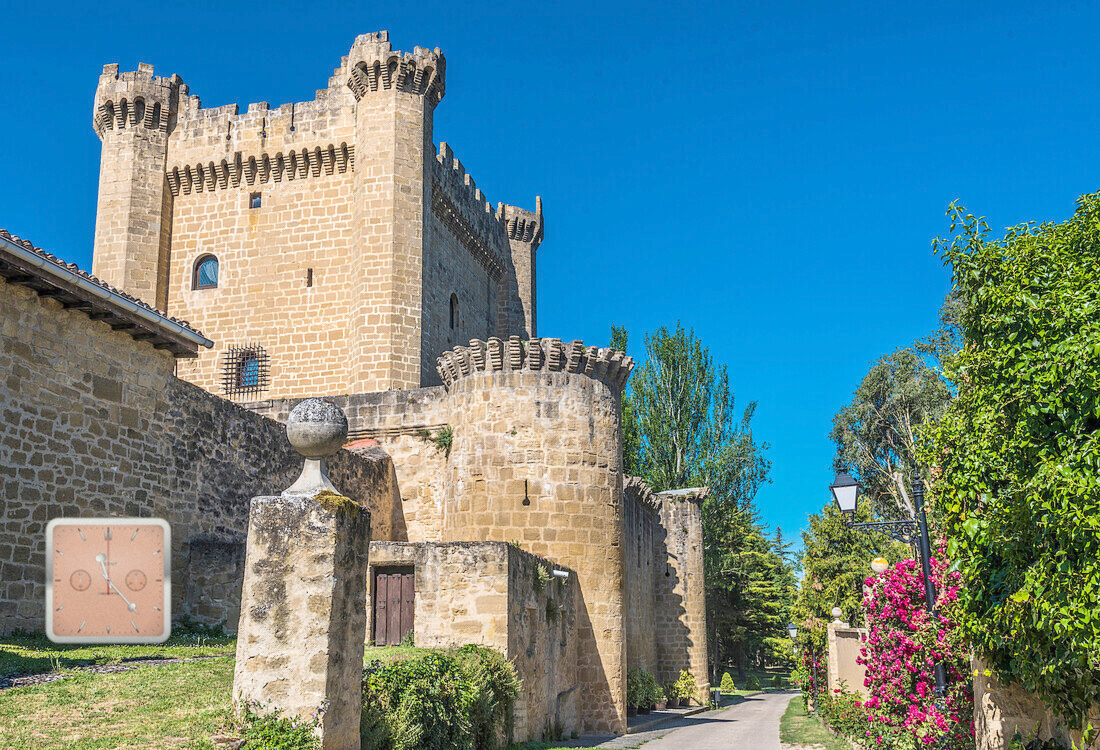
11:23
